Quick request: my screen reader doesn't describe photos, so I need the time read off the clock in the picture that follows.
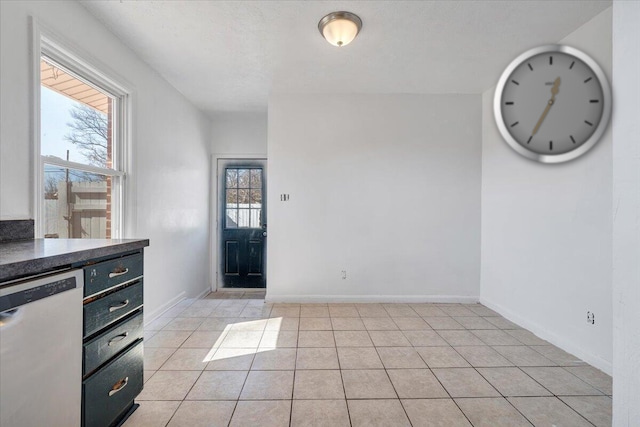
12:35
